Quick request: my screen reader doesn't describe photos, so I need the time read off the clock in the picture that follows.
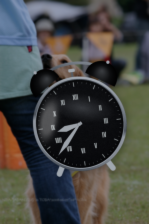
8:37
